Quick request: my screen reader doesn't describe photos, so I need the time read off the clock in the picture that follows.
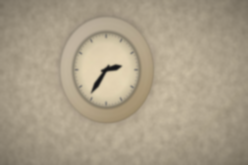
2:36
